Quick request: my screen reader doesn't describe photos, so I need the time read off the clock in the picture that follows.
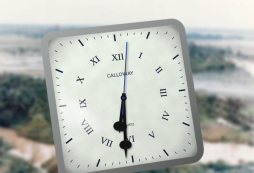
6:31:02
